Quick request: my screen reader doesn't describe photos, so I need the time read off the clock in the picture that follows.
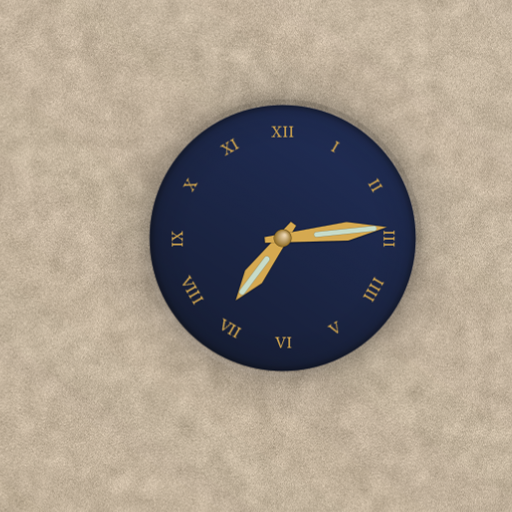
7:14
